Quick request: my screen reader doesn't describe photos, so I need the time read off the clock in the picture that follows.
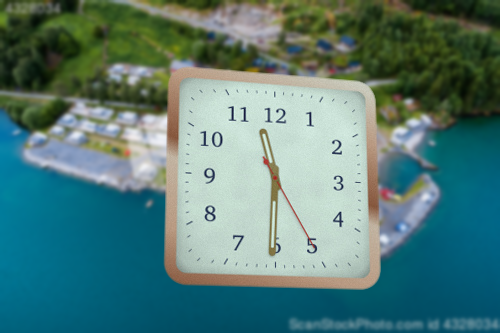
11:30:25
